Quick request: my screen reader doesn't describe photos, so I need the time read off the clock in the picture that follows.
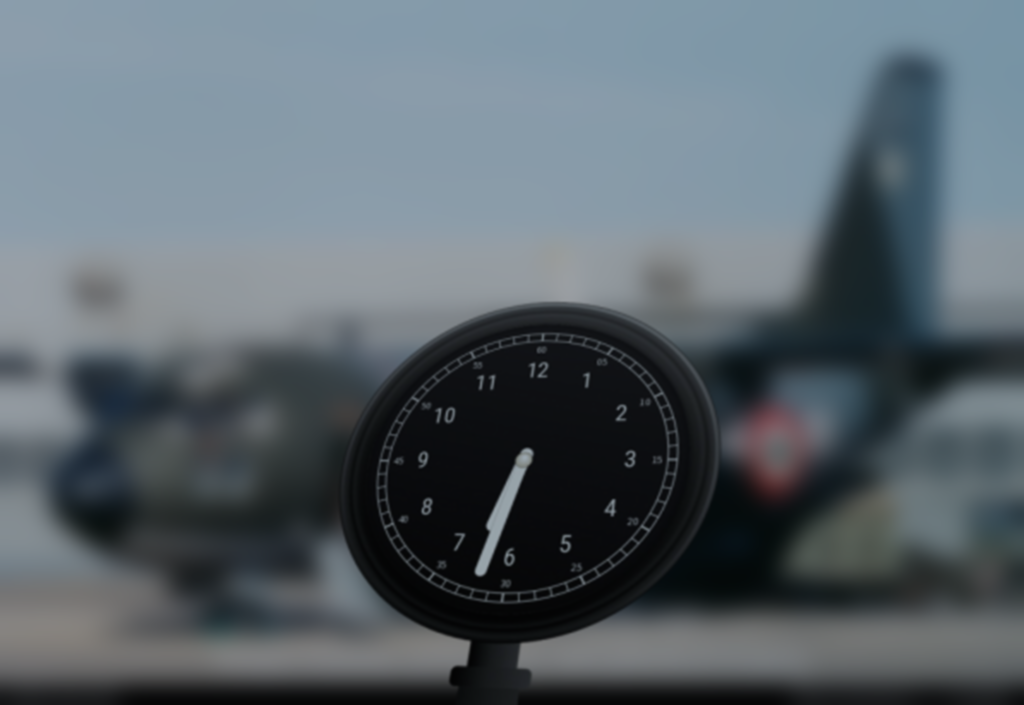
6:32
